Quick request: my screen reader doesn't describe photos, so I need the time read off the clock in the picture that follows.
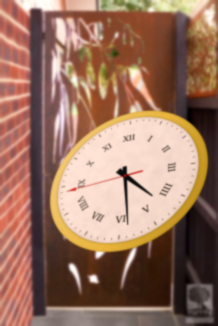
4:28:44
